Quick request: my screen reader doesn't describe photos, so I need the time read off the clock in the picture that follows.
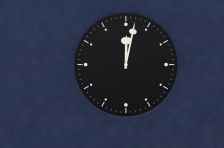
12:02
